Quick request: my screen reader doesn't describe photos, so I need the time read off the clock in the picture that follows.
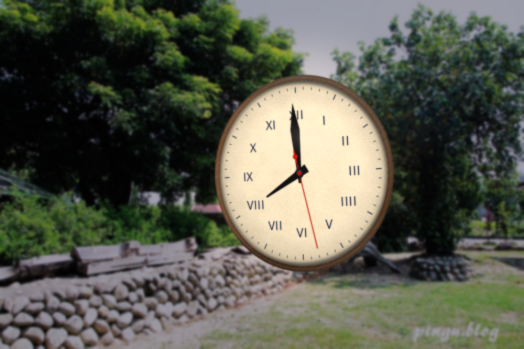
7:59:28
